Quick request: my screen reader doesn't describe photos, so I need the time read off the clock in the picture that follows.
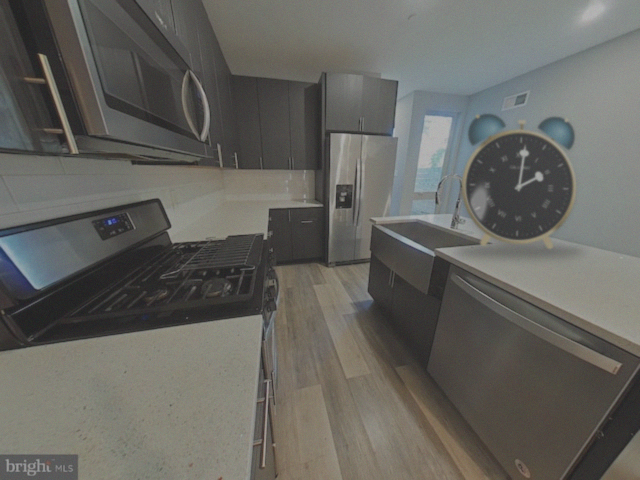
2:01
